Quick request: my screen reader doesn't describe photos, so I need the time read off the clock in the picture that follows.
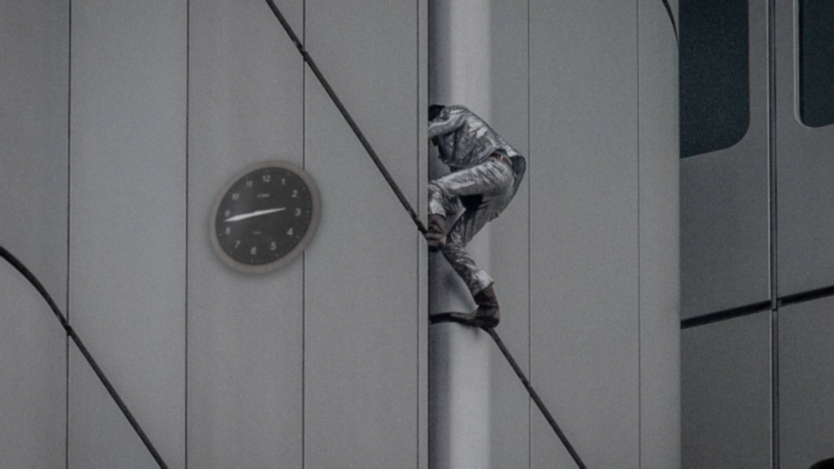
2:43
